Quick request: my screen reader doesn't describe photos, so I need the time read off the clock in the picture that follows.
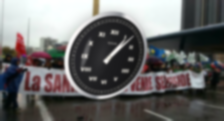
1:07
